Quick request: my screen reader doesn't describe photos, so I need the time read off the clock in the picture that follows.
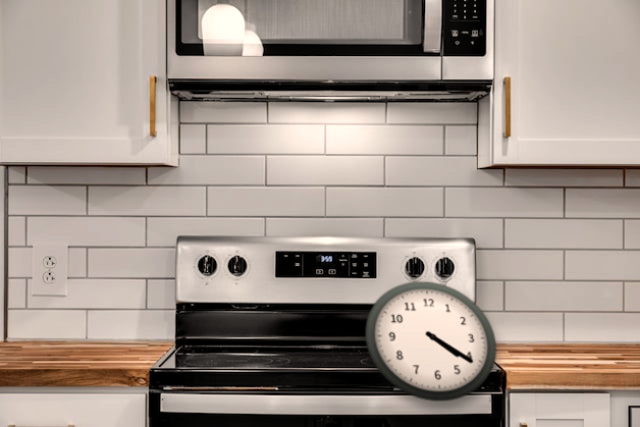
4:21
